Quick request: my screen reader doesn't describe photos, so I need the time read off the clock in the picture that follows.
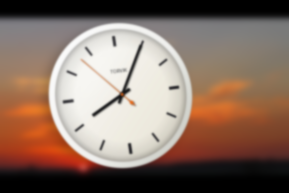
8:04:53
